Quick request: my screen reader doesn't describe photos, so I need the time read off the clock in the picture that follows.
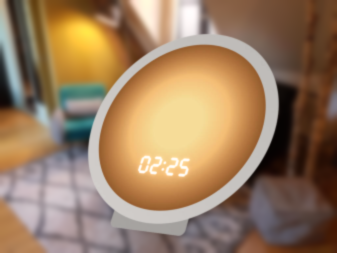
2:25
